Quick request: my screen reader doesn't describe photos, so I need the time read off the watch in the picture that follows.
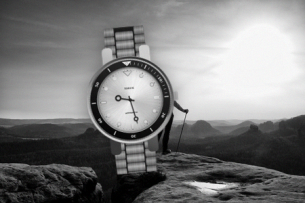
9:28
